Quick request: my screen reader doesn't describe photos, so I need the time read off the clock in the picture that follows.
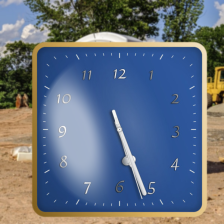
5:26:27
